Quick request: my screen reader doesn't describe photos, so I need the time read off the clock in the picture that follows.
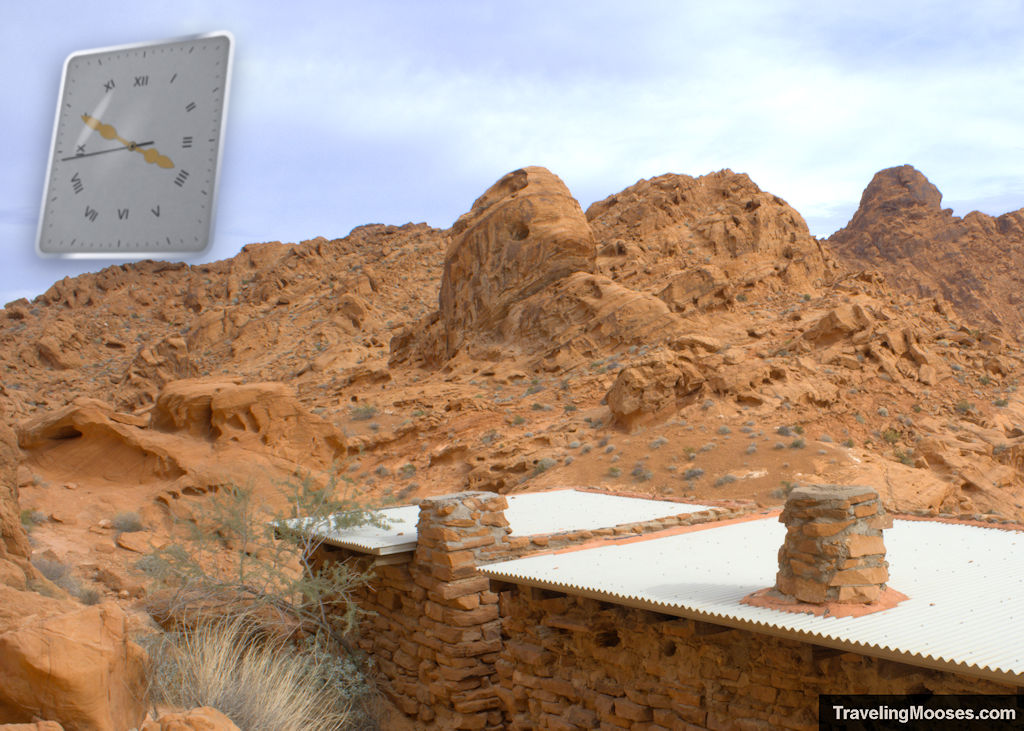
3:49:44
